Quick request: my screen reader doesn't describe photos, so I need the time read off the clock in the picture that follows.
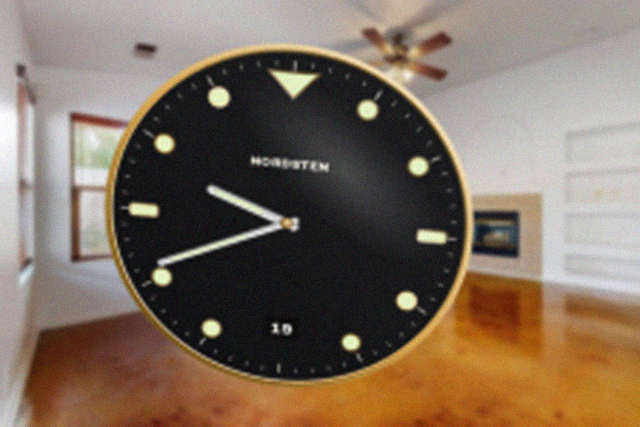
9:41
